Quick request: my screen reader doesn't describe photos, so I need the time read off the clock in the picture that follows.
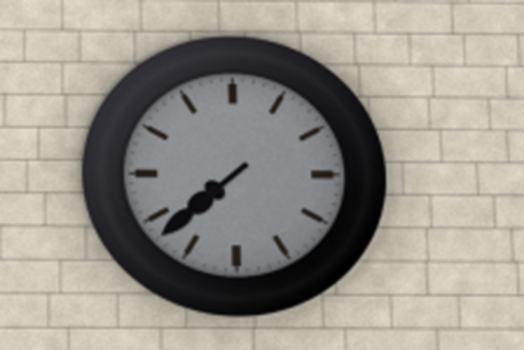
7:38
